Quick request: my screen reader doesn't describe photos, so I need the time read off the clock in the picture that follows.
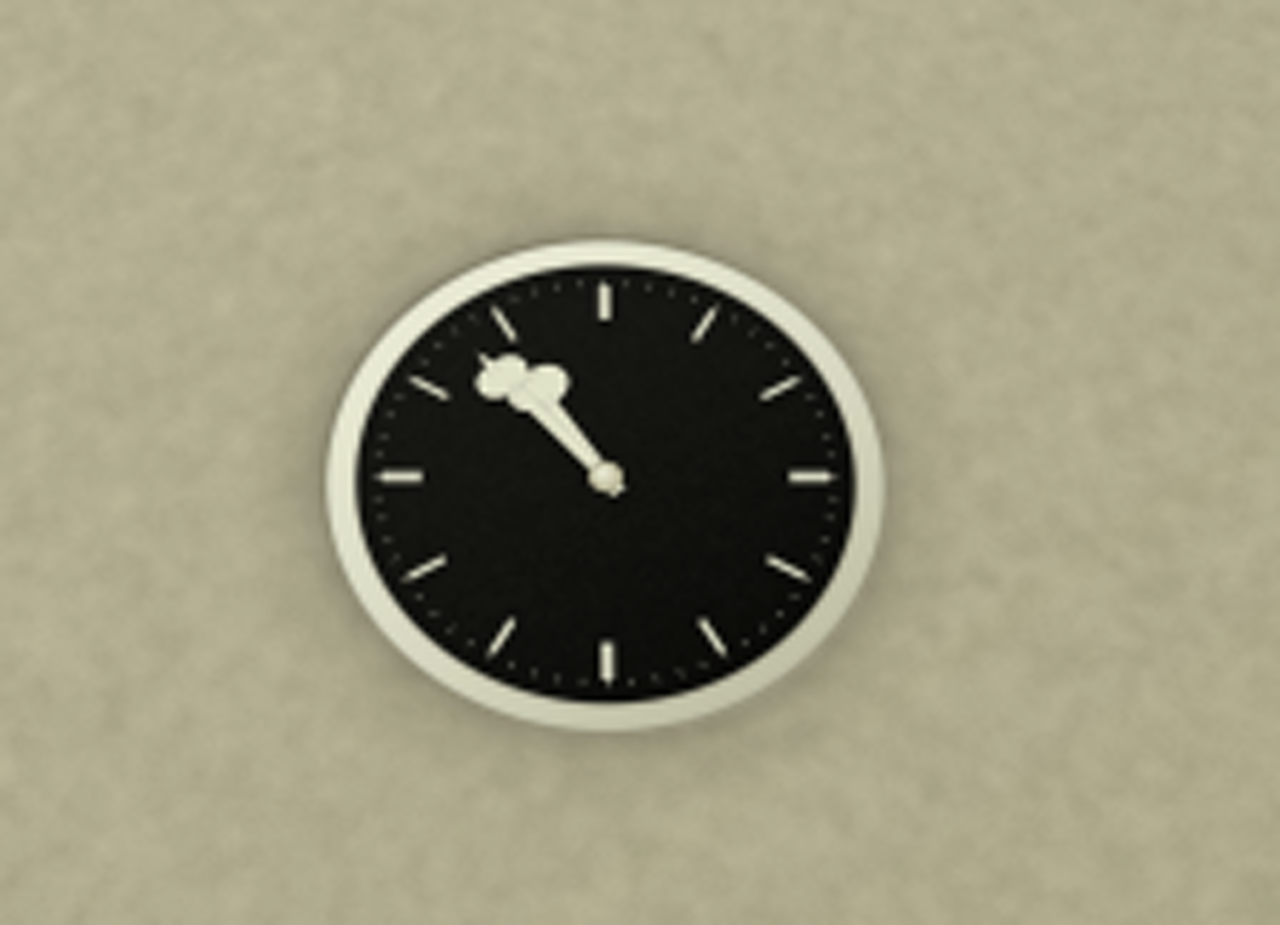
10:53
